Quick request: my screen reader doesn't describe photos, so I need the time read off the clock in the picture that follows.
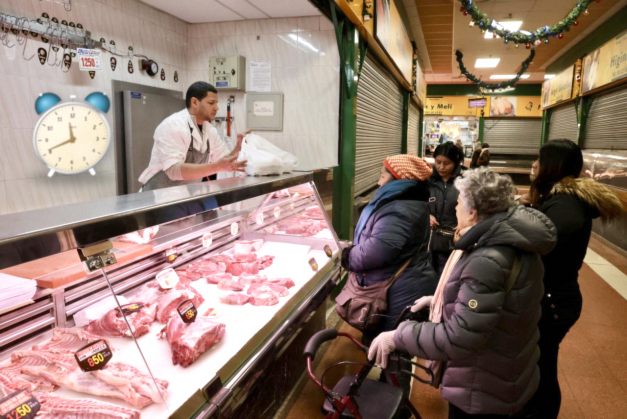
11:41
